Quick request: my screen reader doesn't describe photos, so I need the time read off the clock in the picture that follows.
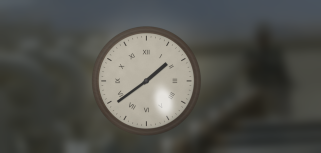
1:39
